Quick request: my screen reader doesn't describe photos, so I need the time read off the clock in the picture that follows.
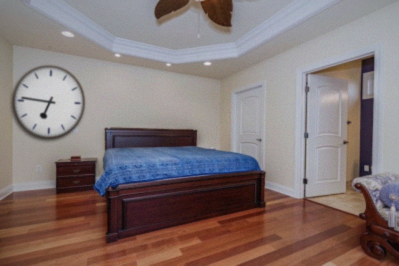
6:46
